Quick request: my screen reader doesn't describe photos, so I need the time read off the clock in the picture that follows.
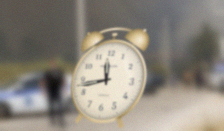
11:43
